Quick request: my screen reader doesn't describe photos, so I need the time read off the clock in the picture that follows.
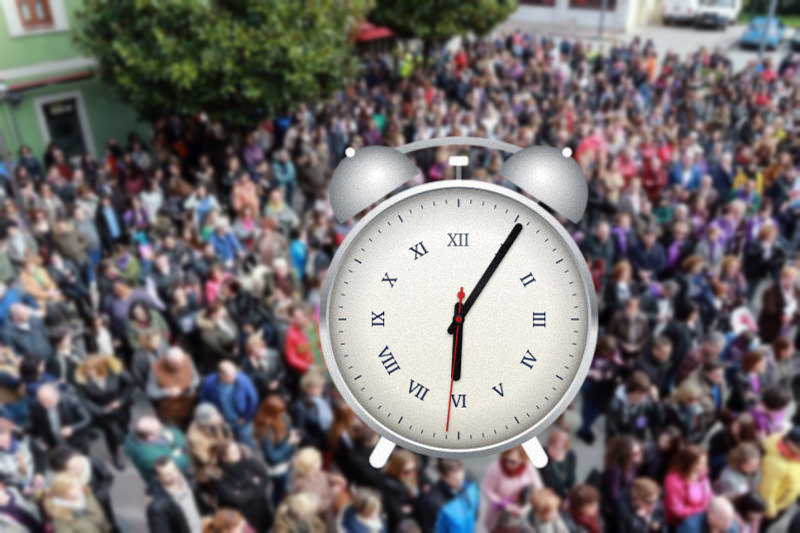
6:05:31
